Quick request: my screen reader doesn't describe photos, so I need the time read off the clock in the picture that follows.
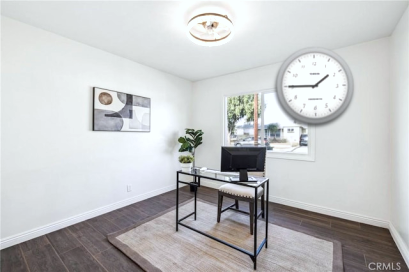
1:45
